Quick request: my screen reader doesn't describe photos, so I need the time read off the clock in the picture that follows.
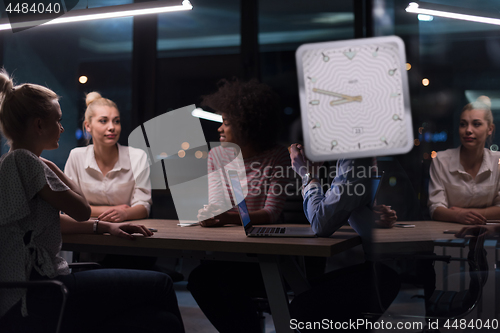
8:48
